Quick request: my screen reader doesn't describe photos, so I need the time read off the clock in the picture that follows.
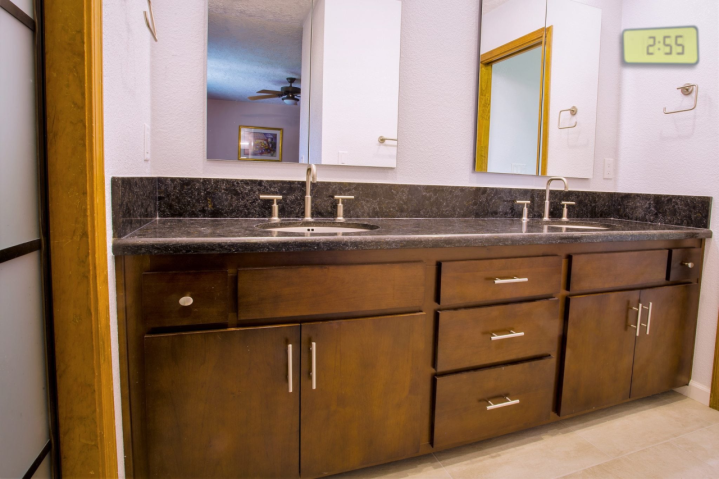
2:55
